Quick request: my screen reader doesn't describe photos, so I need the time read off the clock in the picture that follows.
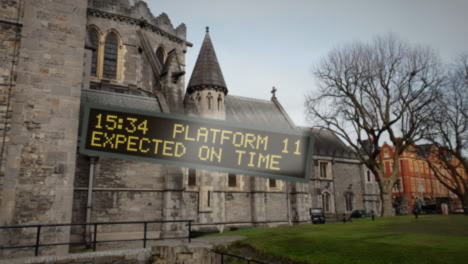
15:34
